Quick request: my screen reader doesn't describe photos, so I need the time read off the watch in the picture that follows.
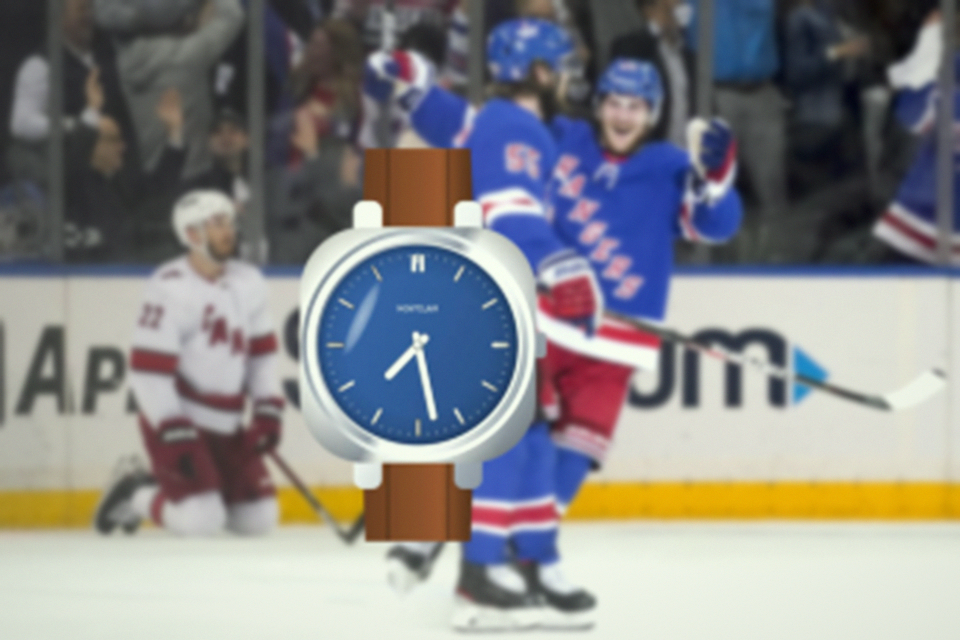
7:28
